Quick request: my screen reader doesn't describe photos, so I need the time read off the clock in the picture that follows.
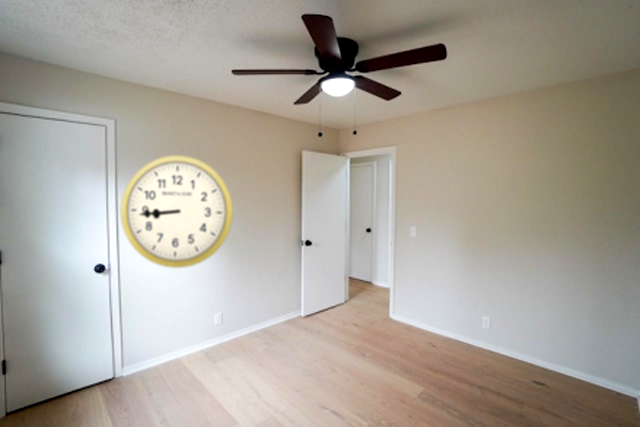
8:44
